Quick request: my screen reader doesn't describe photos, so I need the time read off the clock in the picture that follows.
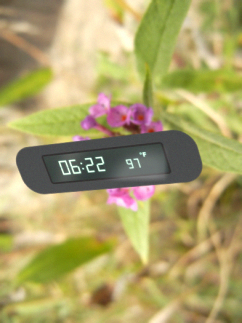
6:22
